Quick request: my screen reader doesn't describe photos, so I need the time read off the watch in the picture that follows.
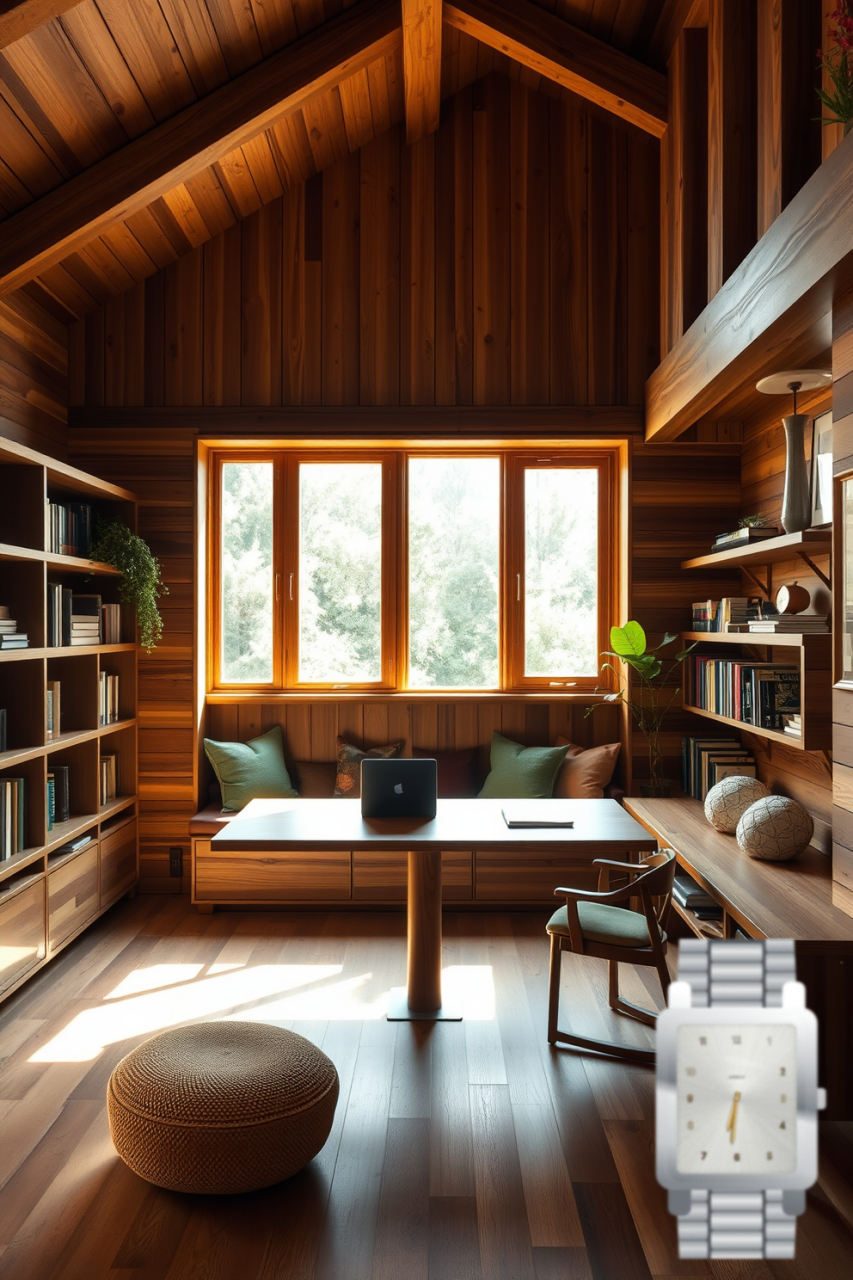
6:31
